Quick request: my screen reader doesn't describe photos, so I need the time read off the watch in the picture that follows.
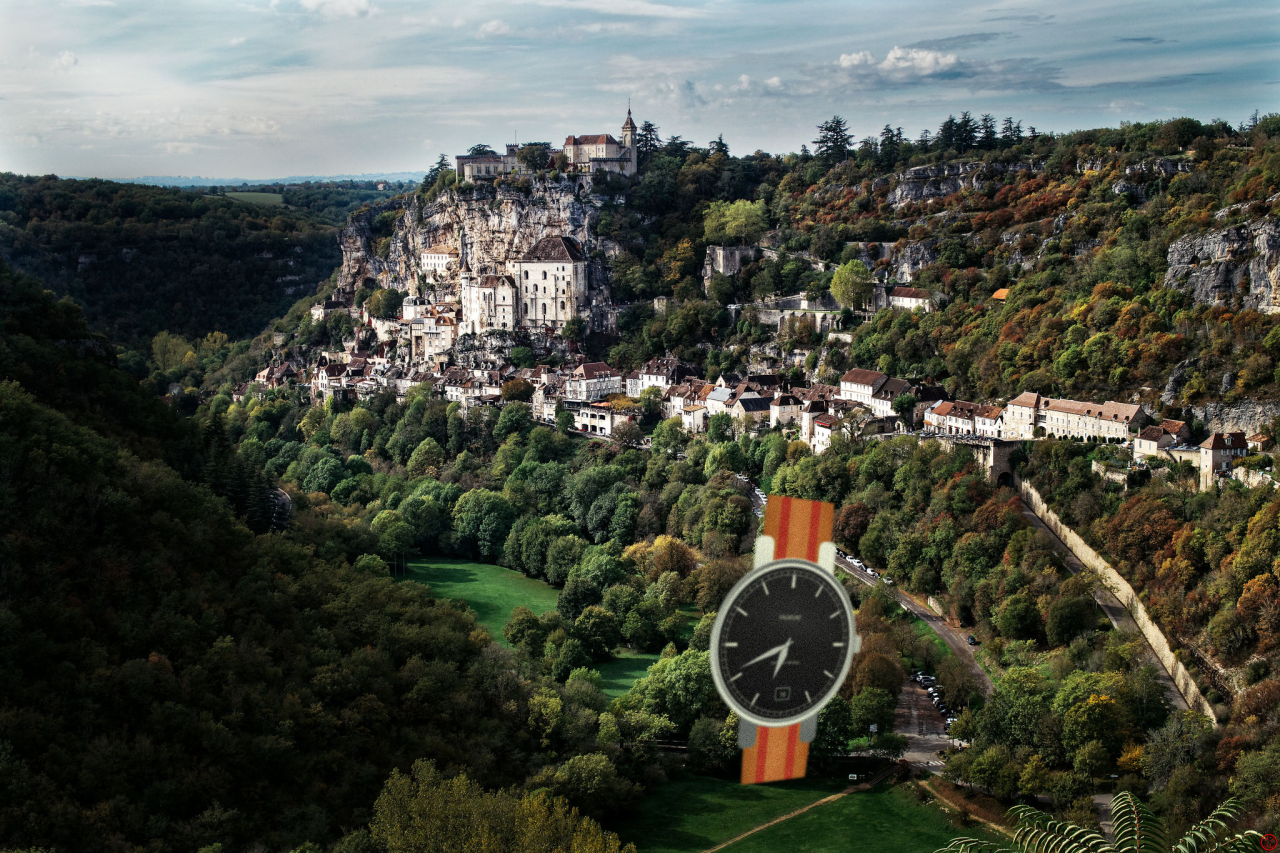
6:41
